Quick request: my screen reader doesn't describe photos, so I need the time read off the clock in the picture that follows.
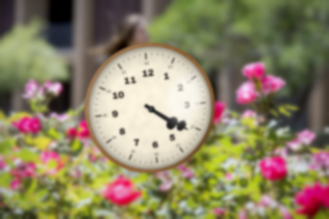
4:21
